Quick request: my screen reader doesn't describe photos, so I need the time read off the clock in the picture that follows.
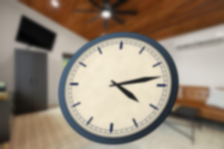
4:13
